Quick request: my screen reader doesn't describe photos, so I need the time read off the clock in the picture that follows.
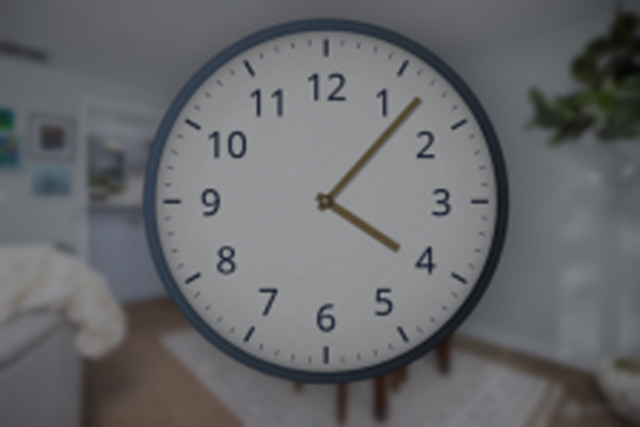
4:07
